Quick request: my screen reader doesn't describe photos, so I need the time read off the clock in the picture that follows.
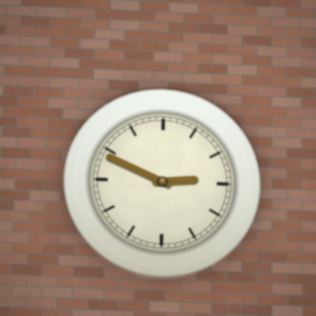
2:49
